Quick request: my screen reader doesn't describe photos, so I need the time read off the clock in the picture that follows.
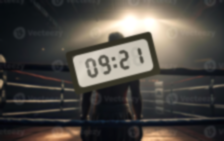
9:21
